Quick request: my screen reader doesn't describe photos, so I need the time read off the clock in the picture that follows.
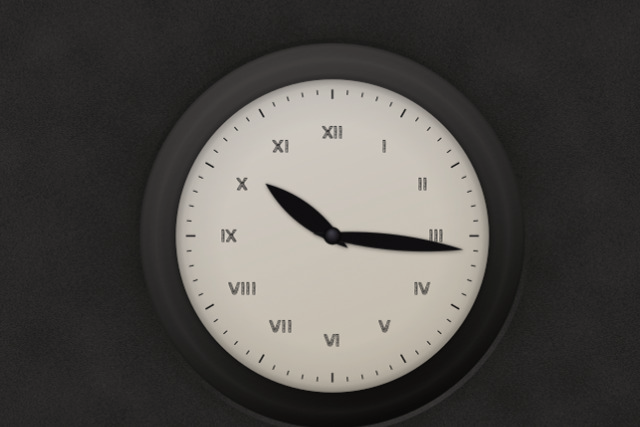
10:16
